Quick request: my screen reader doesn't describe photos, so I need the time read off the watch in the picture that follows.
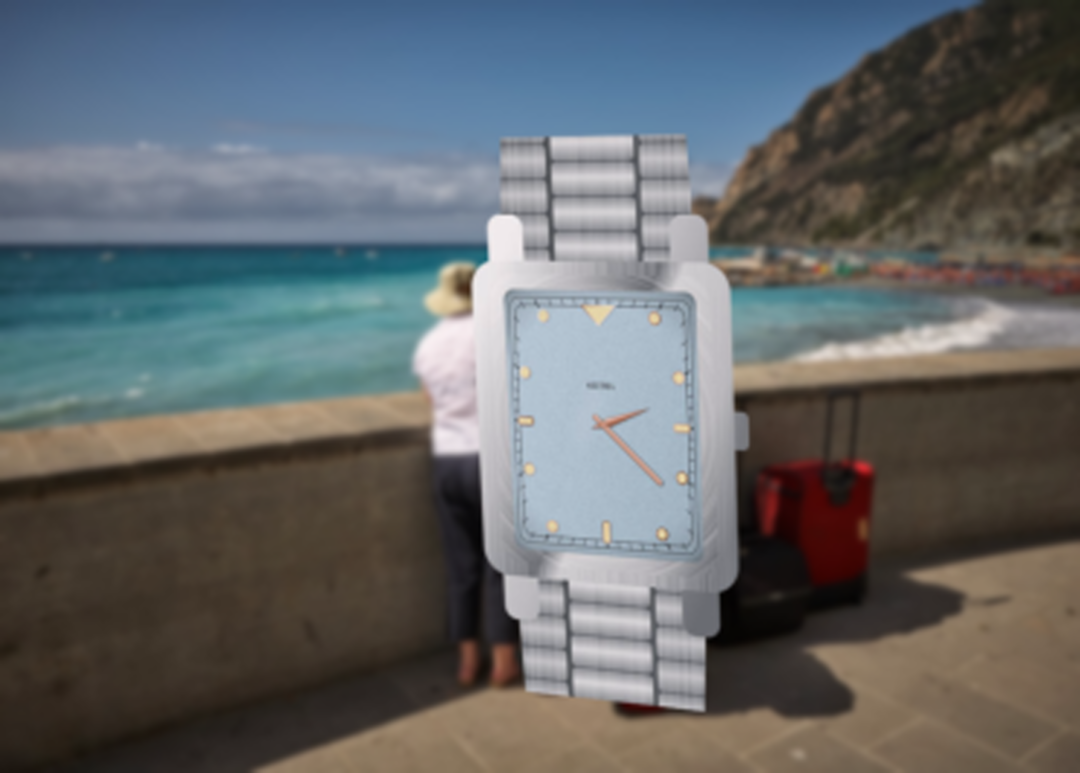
2:22
